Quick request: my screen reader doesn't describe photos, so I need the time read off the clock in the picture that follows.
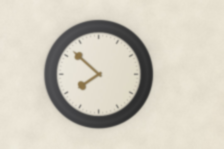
7:52
